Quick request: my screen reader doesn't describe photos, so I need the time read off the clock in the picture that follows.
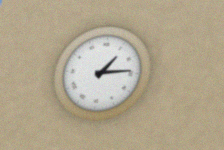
1:14
